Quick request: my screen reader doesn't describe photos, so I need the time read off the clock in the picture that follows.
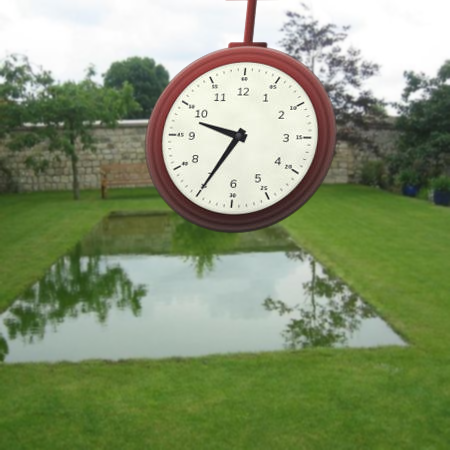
9:35
